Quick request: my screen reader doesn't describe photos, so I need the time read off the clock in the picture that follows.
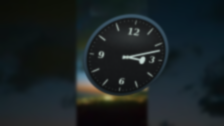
3:12
